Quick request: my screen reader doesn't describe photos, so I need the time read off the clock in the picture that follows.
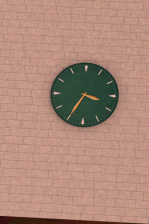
3:35
